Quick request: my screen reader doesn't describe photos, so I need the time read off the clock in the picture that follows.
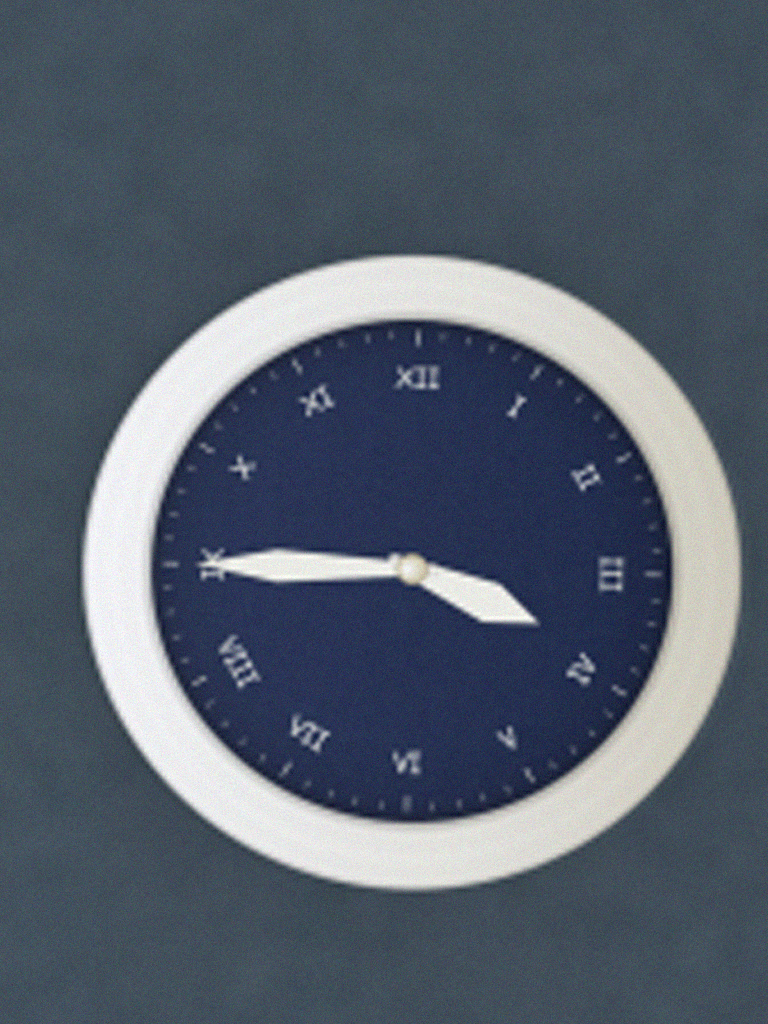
3:45
